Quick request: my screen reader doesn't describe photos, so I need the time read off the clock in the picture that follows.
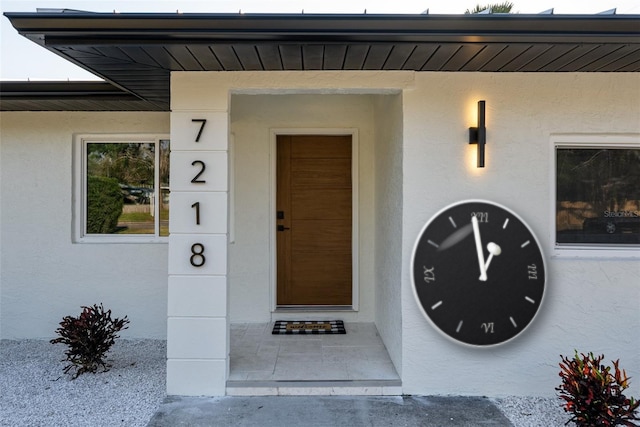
12:59
